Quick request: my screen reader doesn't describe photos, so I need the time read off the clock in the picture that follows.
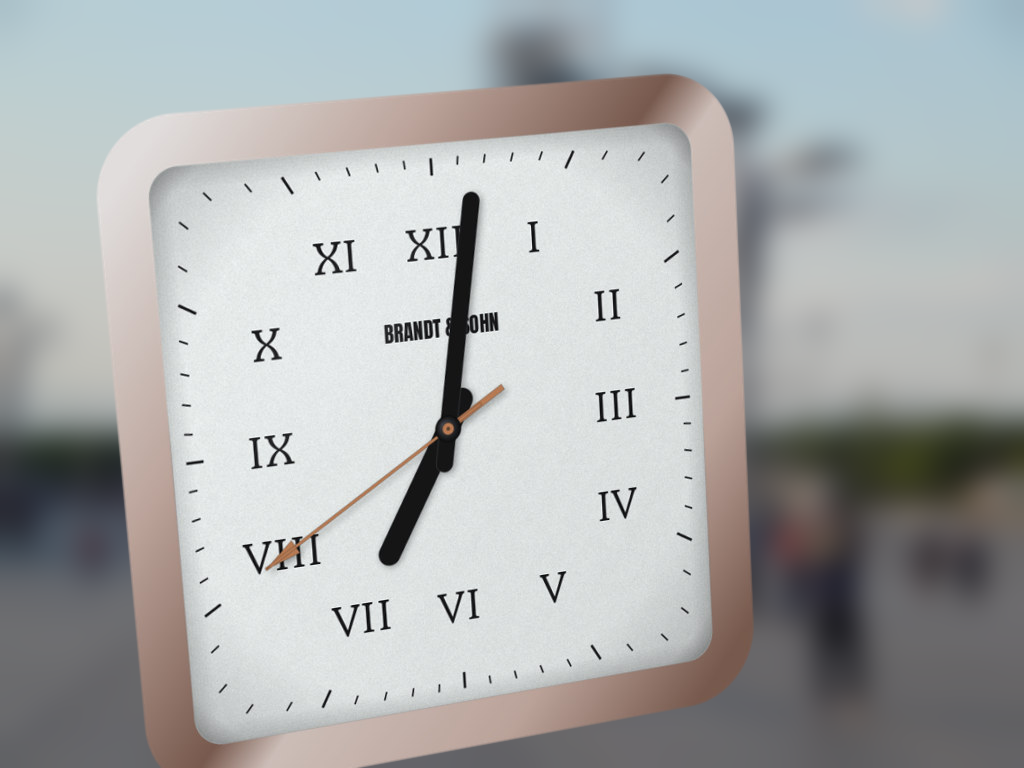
7:01:40
